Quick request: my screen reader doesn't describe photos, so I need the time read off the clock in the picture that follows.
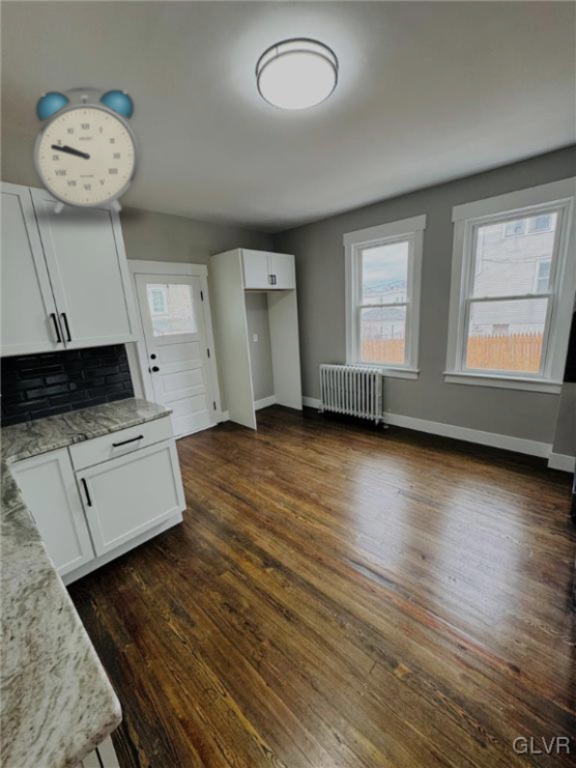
9:48
